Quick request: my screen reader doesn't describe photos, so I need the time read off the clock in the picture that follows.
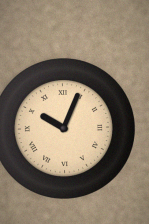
10:04
